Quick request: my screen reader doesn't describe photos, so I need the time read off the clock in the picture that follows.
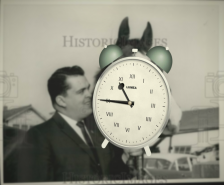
10:45
